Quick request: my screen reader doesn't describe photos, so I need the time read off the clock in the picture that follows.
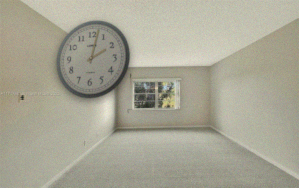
2:02
